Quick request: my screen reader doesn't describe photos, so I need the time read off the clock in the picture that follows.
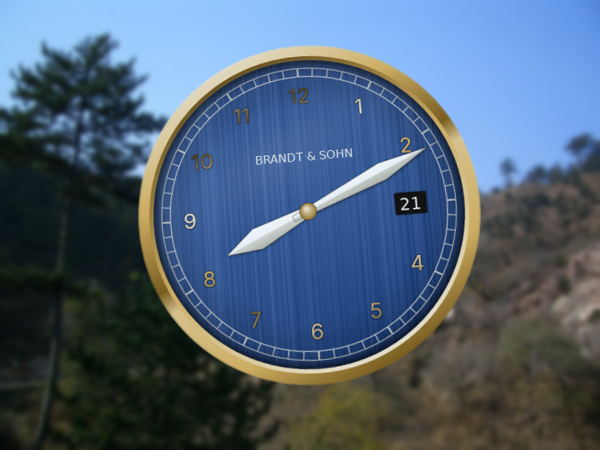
8:11
